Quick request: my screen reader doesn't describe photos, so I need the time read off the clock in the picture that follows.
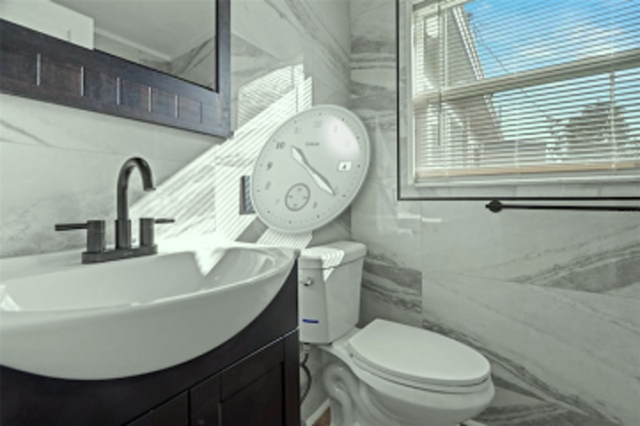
10:21
